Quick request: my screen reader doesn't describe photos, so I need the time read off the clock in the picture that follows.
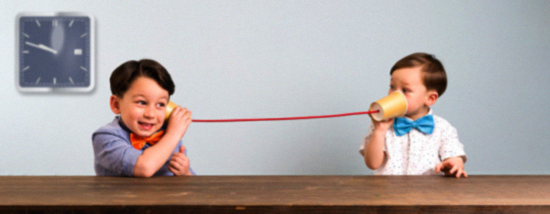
9:48
